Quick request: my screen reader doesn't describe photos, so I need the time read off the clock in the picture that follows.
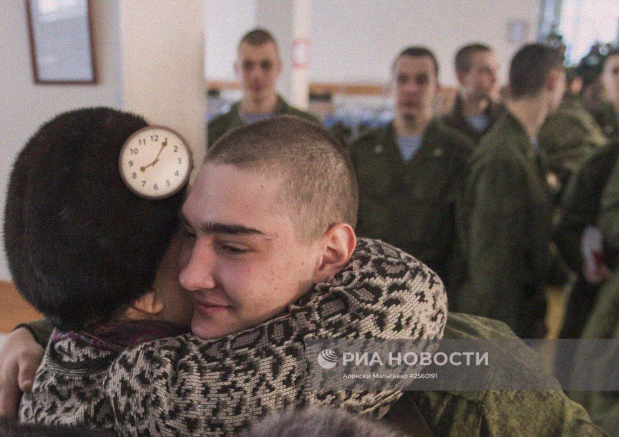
8:05
